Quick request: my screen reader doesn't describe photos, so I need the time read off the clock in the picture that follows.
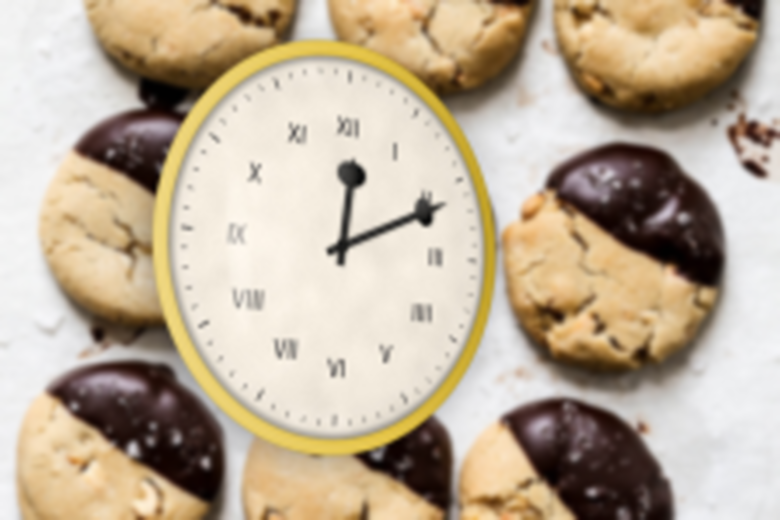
12:11
